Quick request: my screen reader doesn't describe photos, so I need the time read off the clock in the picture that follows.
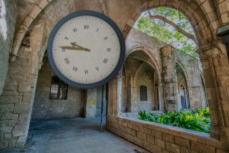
9:46
